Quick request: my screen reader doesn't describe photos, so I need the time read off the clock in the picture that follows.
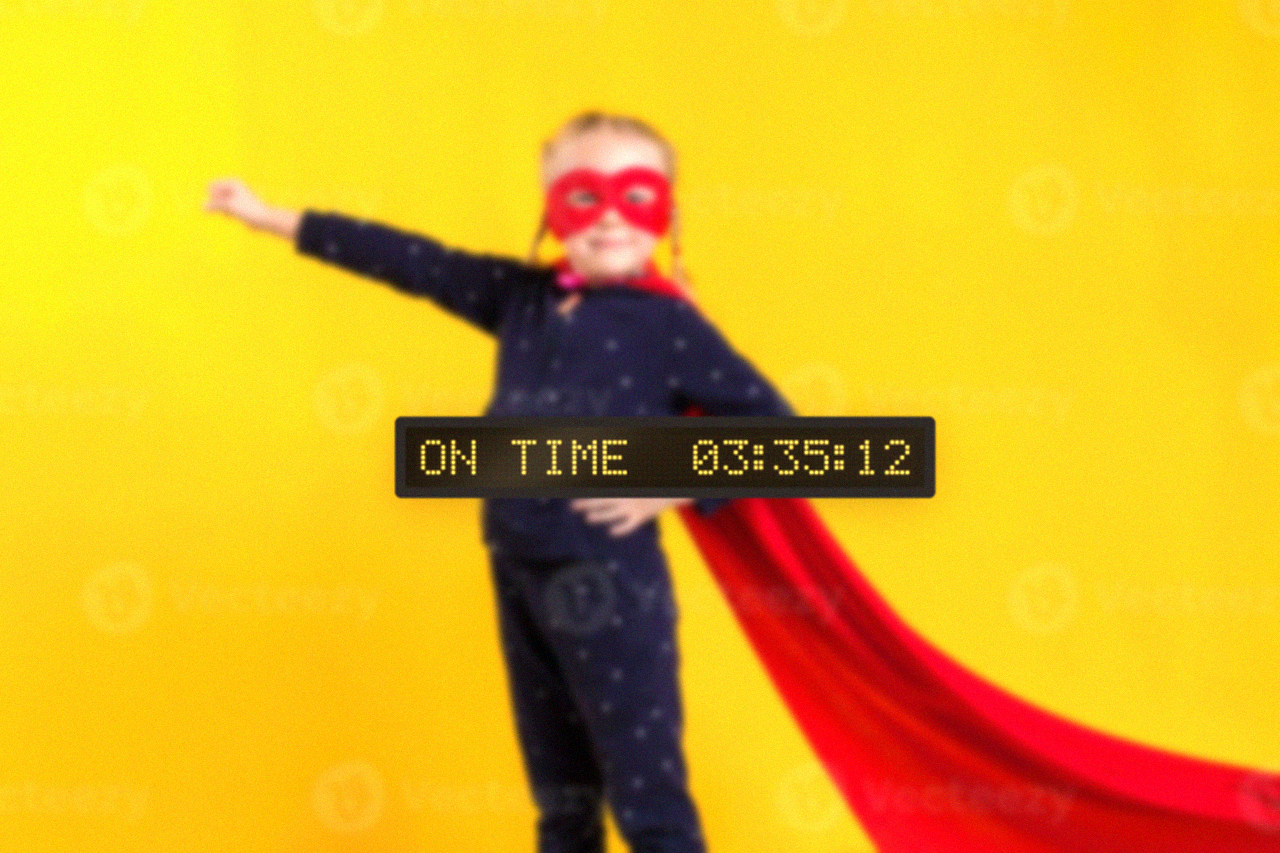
3:35:12
